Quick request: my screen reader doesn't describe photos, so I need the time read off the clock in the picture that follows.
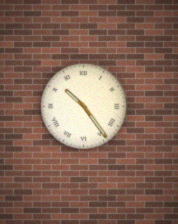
10:24
